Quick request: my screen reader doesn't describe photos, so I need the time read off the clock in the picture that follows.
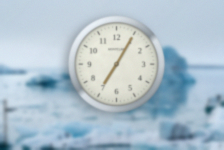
7:05
